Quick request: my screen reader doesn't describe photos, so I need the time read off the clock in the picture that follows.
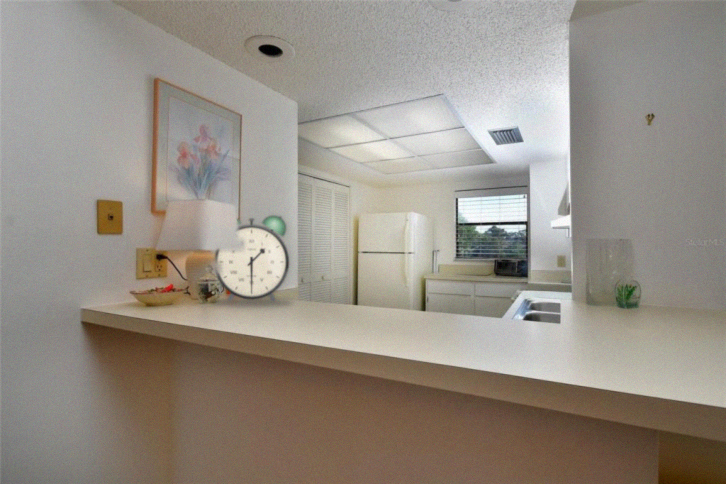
1:30
